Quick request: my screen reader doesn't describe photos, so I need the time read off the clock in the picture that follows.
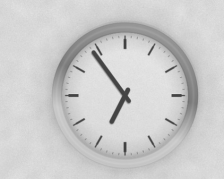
6:54
